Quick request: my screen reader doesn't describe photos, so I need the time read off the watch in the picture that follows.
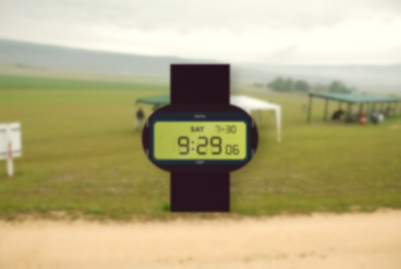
9:29
